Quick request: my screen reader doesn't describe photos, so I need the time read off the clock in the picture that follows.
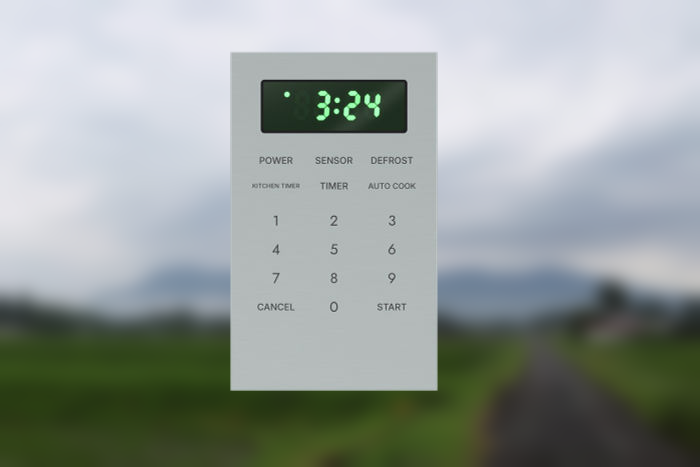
3:24
